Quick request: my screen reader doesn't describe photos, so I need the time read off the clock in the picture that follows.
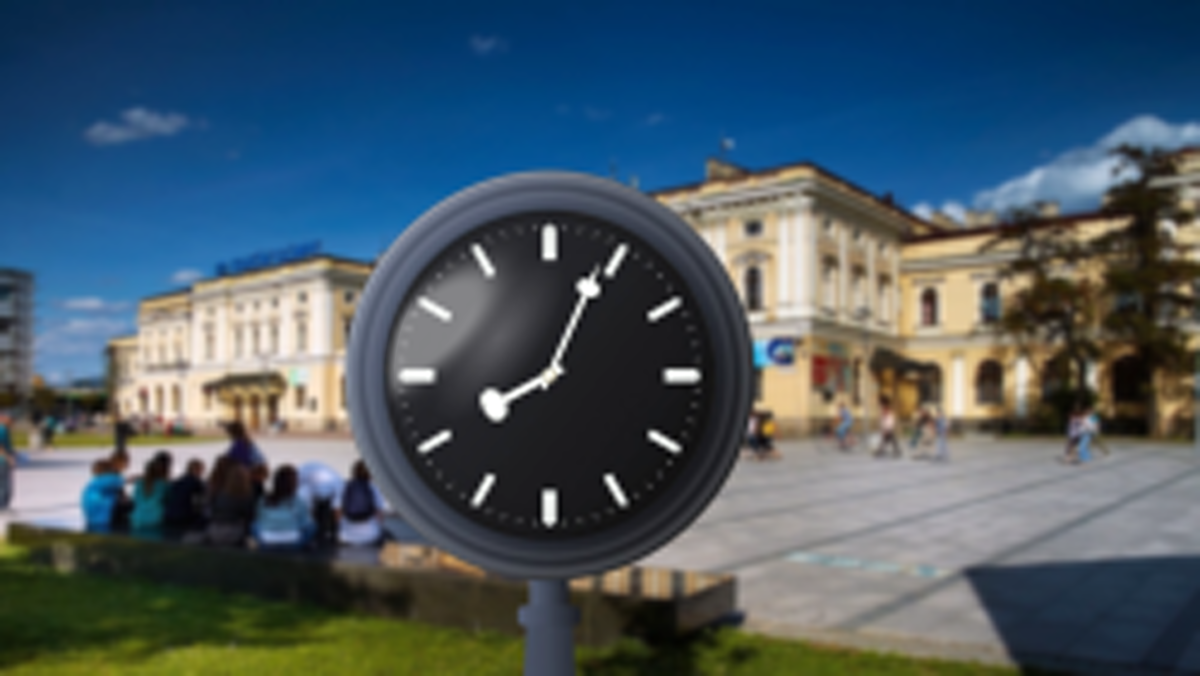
8:04
